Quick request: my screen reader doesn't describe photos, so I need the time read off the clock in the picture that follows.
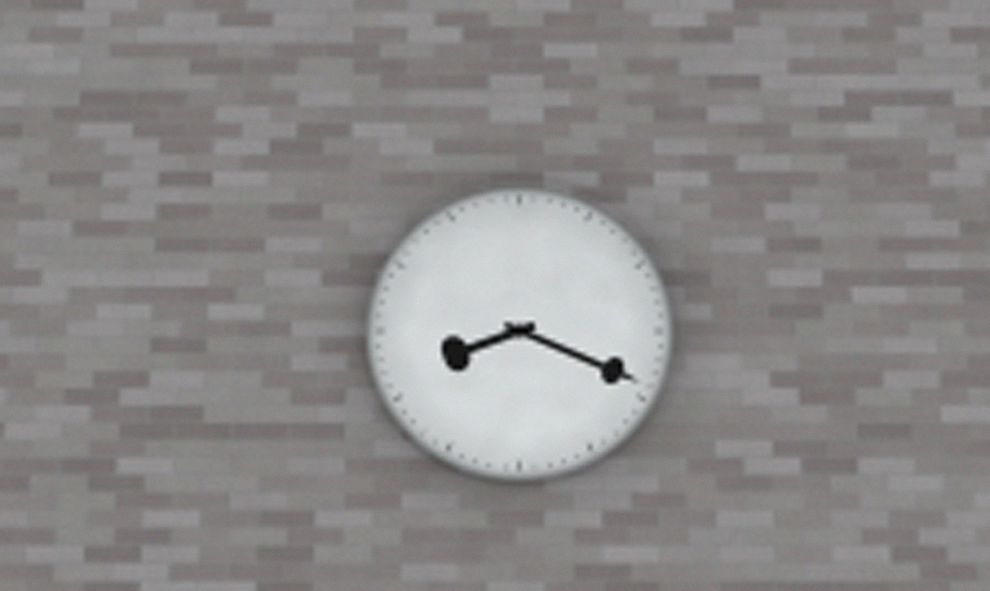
8:19
